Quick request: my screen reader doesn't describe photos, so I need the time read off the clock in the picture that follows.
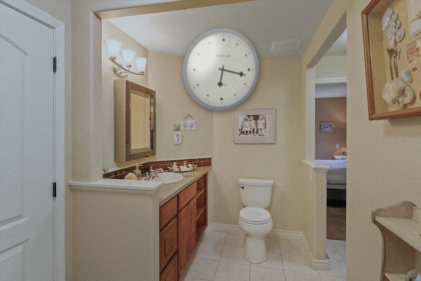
6:17
